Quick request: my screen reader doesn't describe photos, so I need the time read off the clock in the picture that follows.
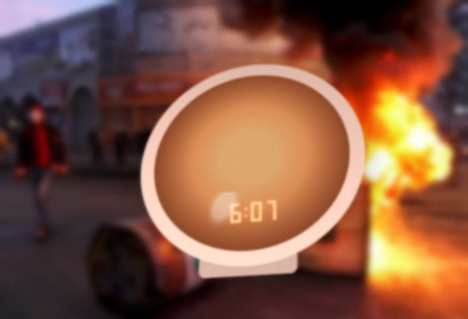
6:07
